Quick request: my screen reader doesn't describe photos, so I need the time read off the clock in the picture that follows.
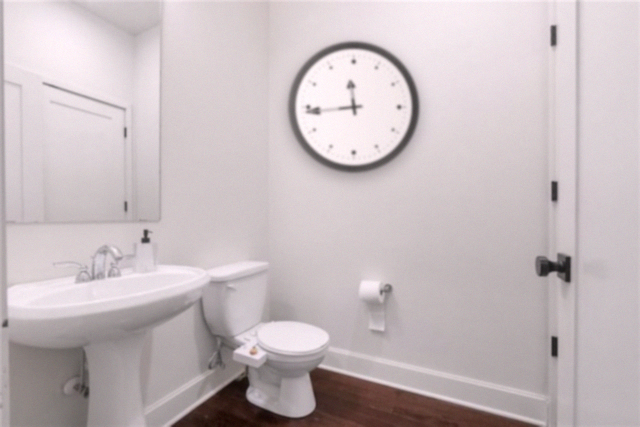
11:44
